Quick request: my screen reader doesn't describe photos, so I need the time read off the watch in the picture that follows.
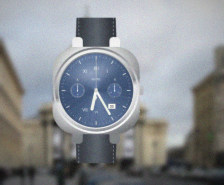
6:25
